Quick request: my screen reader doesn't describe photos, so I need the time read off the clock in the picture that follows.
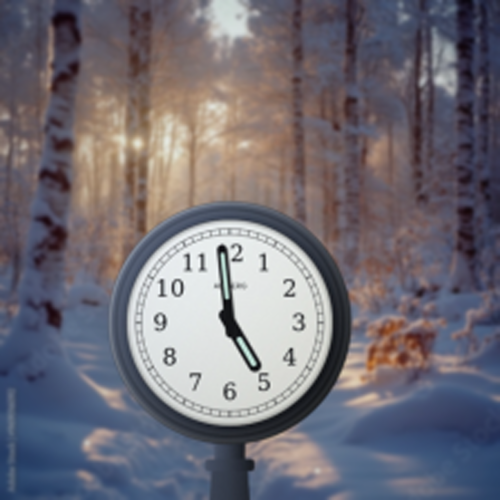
4:59
